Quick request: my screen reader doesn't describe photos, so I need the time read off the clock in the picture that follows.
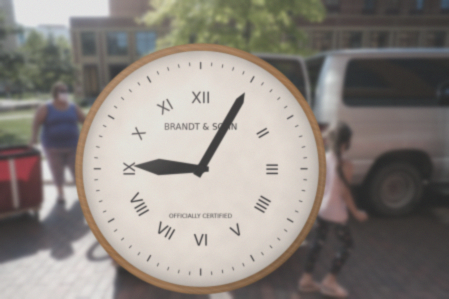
9:05
